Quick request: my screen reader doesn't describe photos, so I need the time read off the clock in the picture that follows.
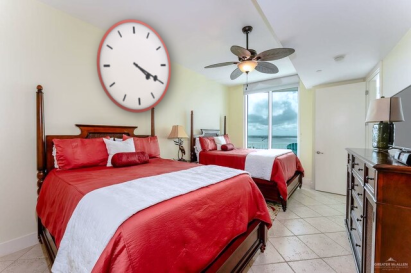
4:20
